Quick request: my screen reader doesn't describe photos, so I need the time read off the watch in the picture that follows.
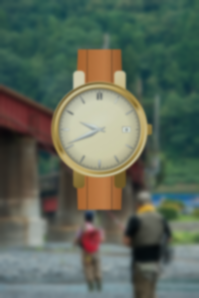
9:41
